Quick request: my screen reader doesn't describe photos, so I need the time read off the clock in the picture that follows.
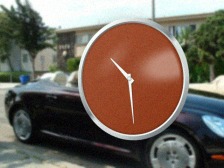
10:29
